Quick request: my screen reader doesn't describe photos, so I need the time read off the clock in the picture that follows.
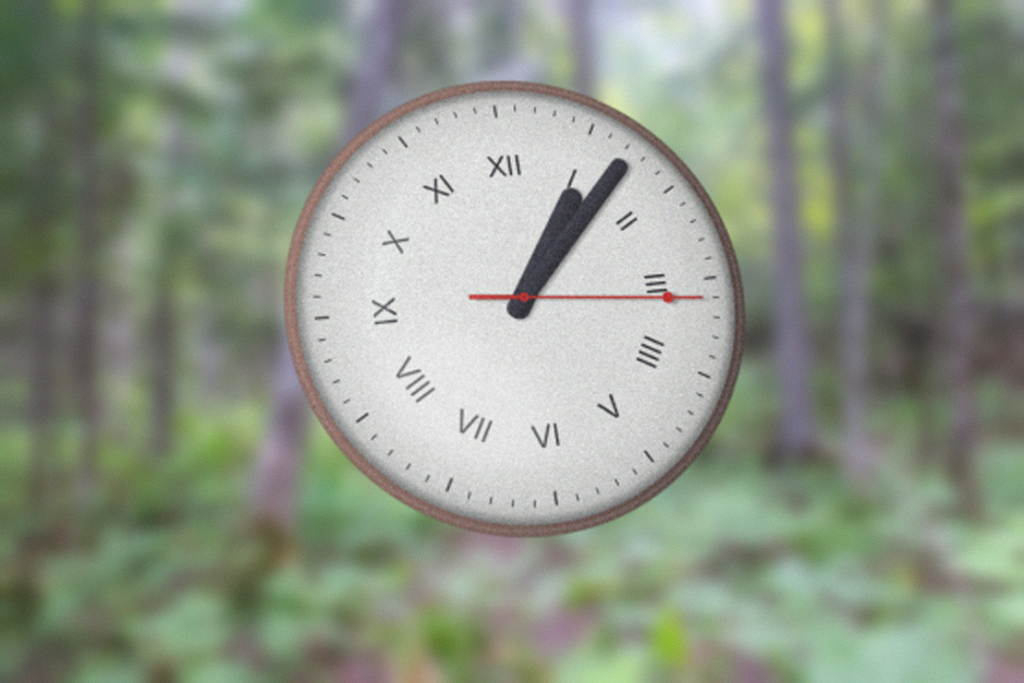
1:07:16
